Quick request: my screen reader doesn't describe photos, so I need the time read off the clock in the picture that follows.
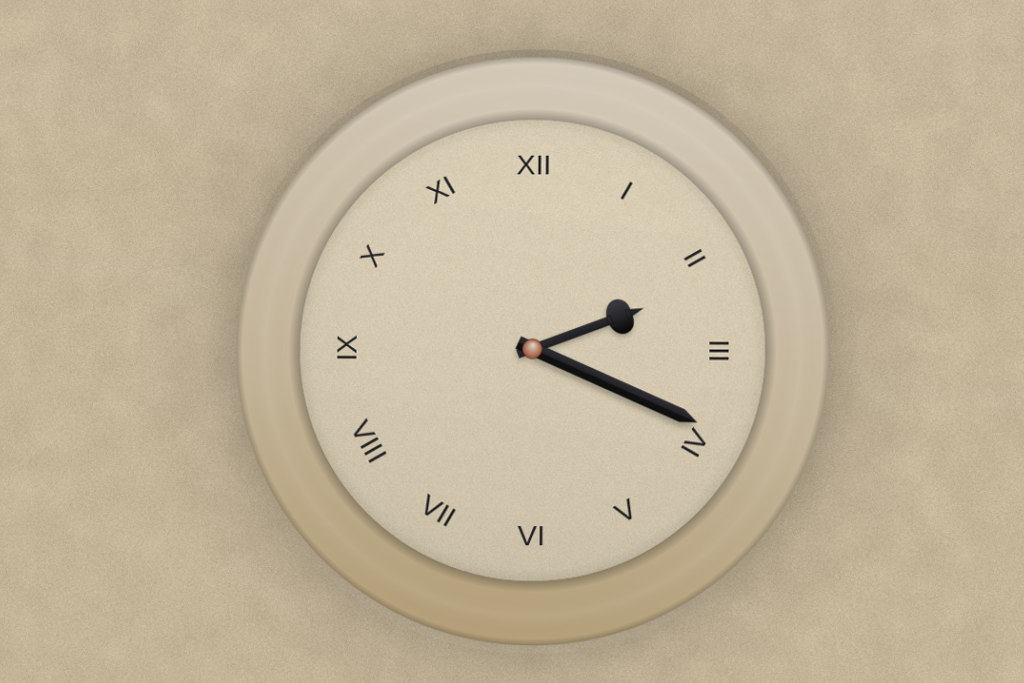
2:19
